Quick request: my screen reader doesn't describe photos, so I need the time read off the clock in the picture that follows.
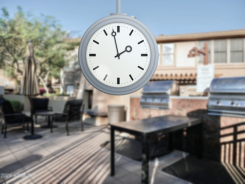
1:58
